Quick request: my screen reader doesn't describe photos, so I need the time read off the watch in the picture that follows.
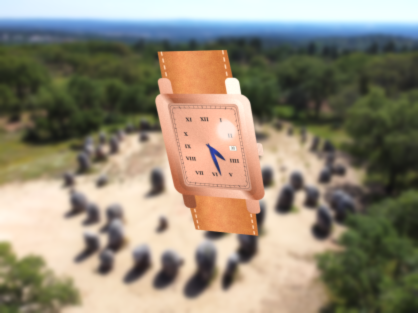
4:28
